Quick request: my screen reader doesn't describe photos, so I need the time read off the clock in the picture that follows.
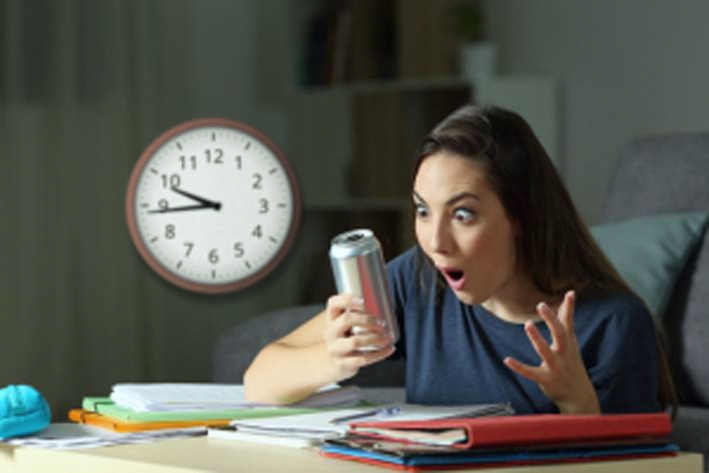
9:44
